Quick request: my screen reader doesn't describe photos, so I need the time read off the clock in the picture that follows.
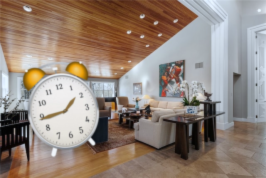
1:44
